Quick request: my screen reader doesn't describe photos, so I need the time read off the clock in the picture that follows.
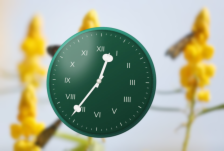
12:36
